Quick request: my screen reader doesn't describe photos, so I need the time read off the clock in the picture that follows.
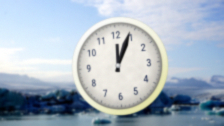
12:04
